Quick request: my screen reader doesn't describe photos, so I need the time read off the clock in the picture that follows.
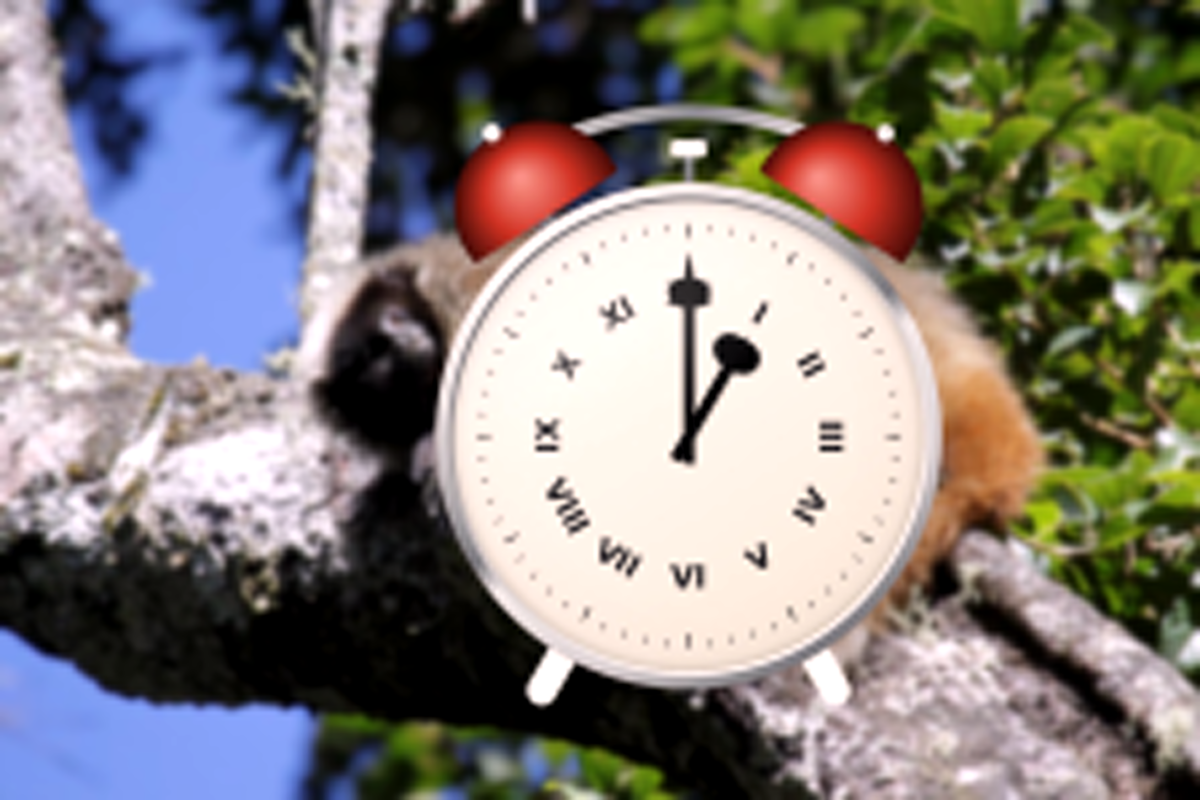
1:00
